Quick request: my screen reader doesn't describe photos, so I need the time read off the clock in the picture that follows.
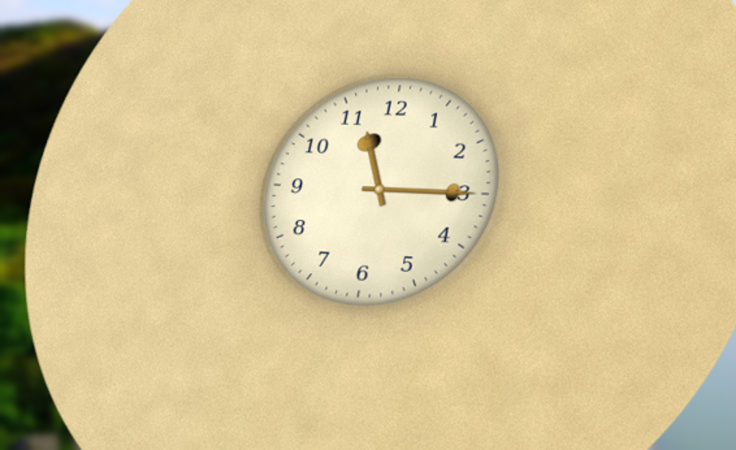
11:15
